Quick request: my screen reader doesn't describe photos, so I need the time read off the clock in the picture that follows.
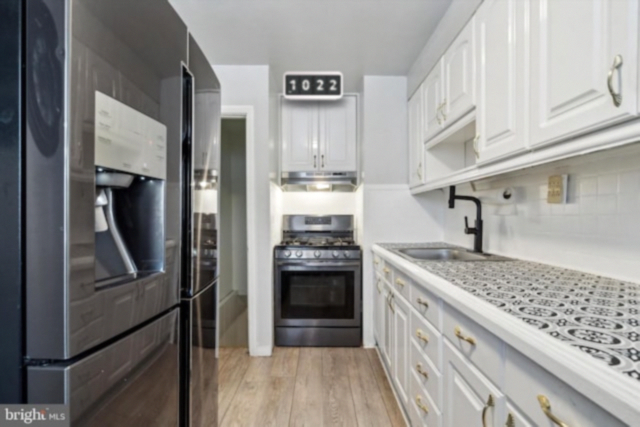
10:22
